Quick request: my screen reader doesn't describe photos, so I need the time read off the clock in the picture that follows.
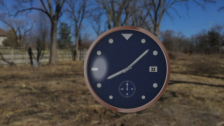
8:08
